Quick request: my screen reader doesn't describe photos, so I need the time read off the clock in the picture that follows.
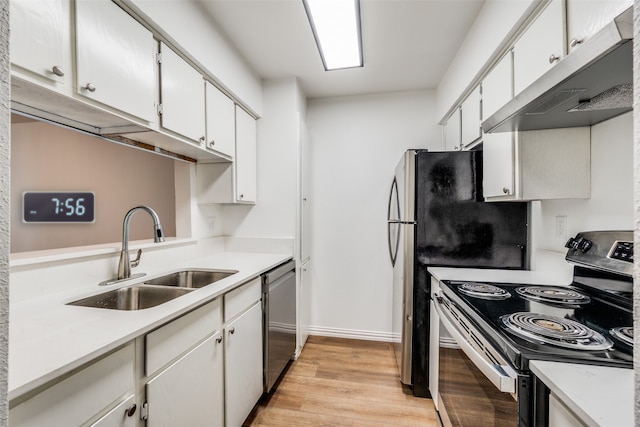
7:56
